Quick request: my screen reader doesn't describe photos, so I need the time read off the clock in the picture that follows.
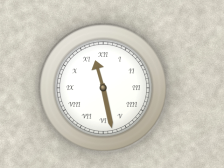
11:28
